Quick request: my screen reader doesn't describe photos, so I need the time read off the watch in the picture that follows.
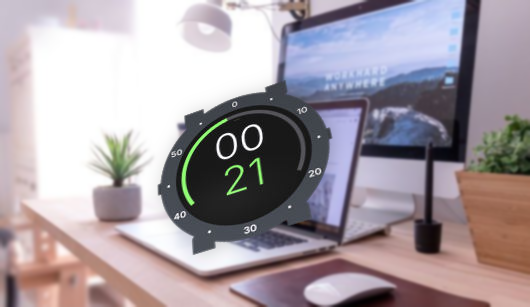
0:21
